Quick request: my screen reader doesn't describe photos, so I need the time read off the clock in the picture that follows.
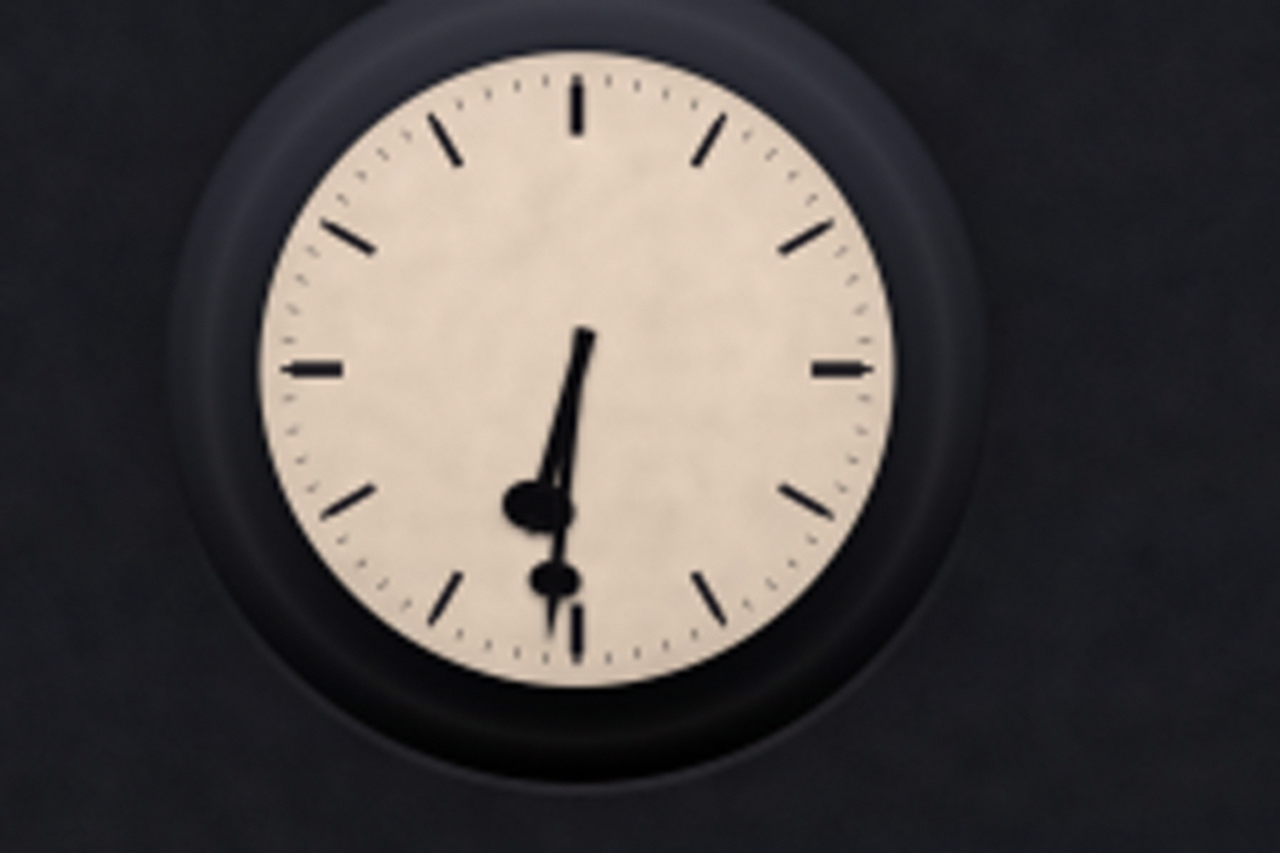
6:31
